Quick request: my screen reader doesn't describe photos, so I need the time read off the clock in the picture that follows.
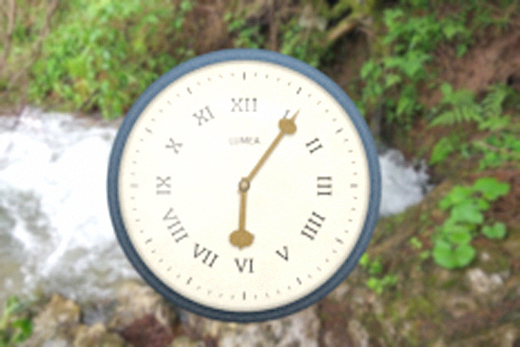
6:06
